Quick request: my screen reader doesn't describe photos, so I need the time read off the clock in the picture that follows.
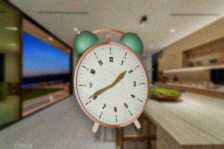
1:41
